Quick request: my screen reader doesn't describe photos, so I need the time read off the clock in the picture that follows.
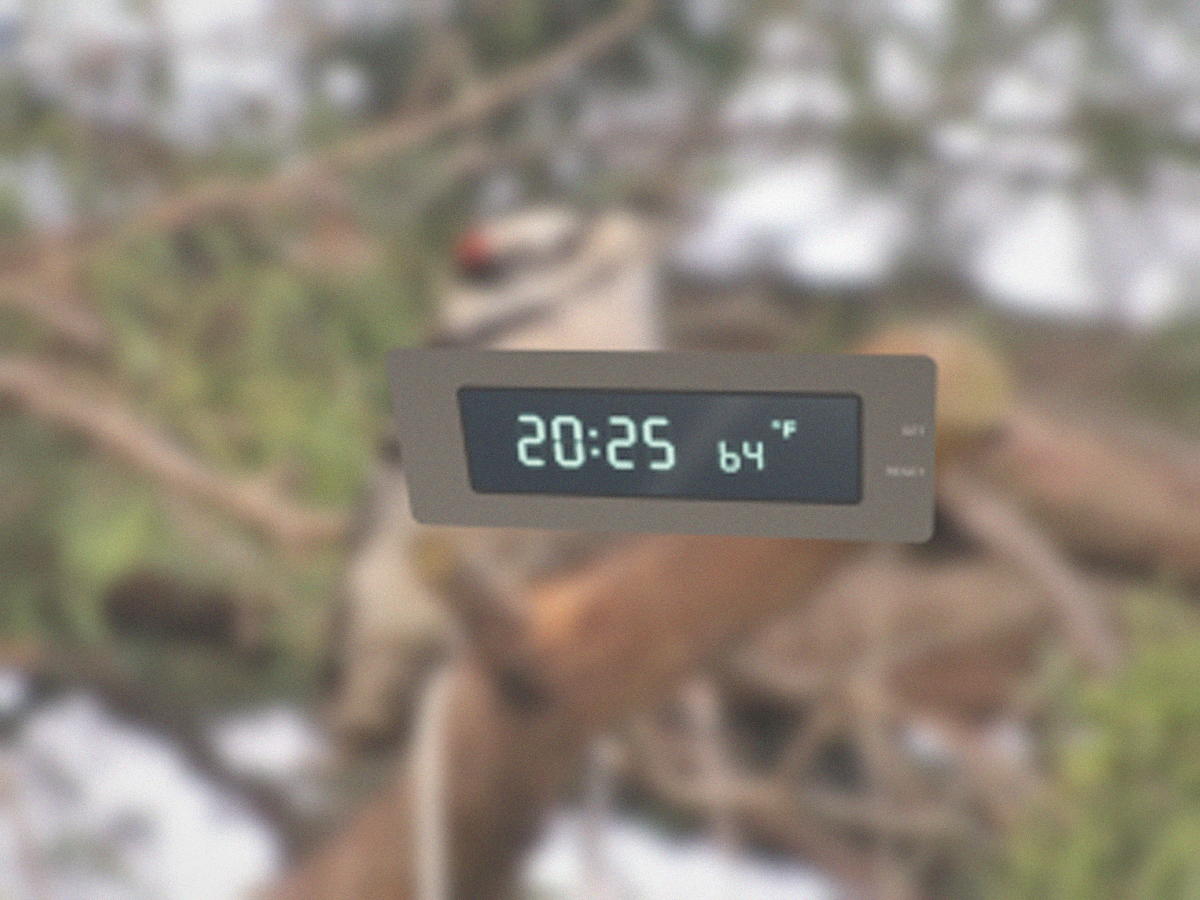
20:25
